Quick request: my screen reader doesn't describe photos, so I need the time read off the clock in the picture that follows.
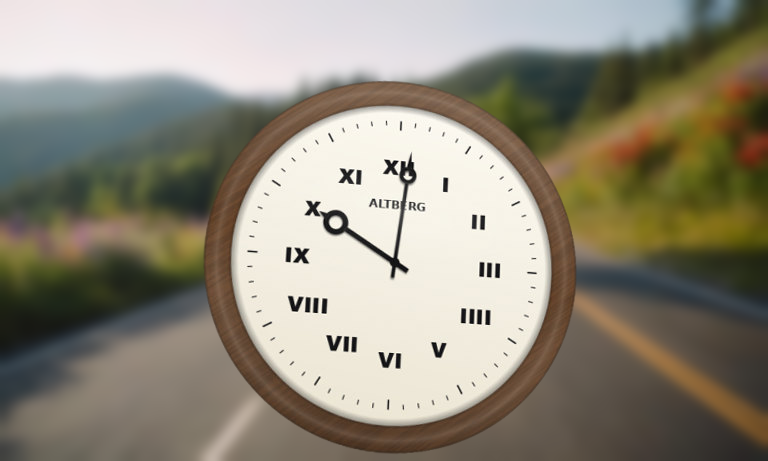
10:01
